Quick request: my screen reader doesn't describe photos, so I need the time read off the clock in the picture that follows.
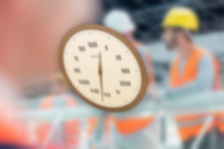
12:32
